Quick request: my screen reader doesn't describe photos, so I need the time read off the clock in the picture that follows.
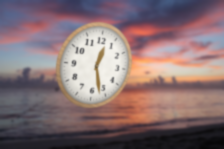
12:27
